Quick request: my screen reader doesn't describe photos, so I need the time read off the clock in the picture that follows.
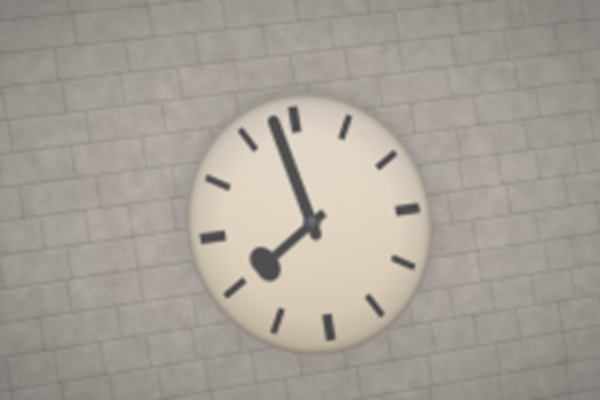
7:58
